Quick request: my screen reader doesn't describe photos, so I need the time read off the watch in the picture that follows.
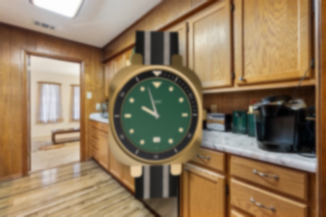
9:57
